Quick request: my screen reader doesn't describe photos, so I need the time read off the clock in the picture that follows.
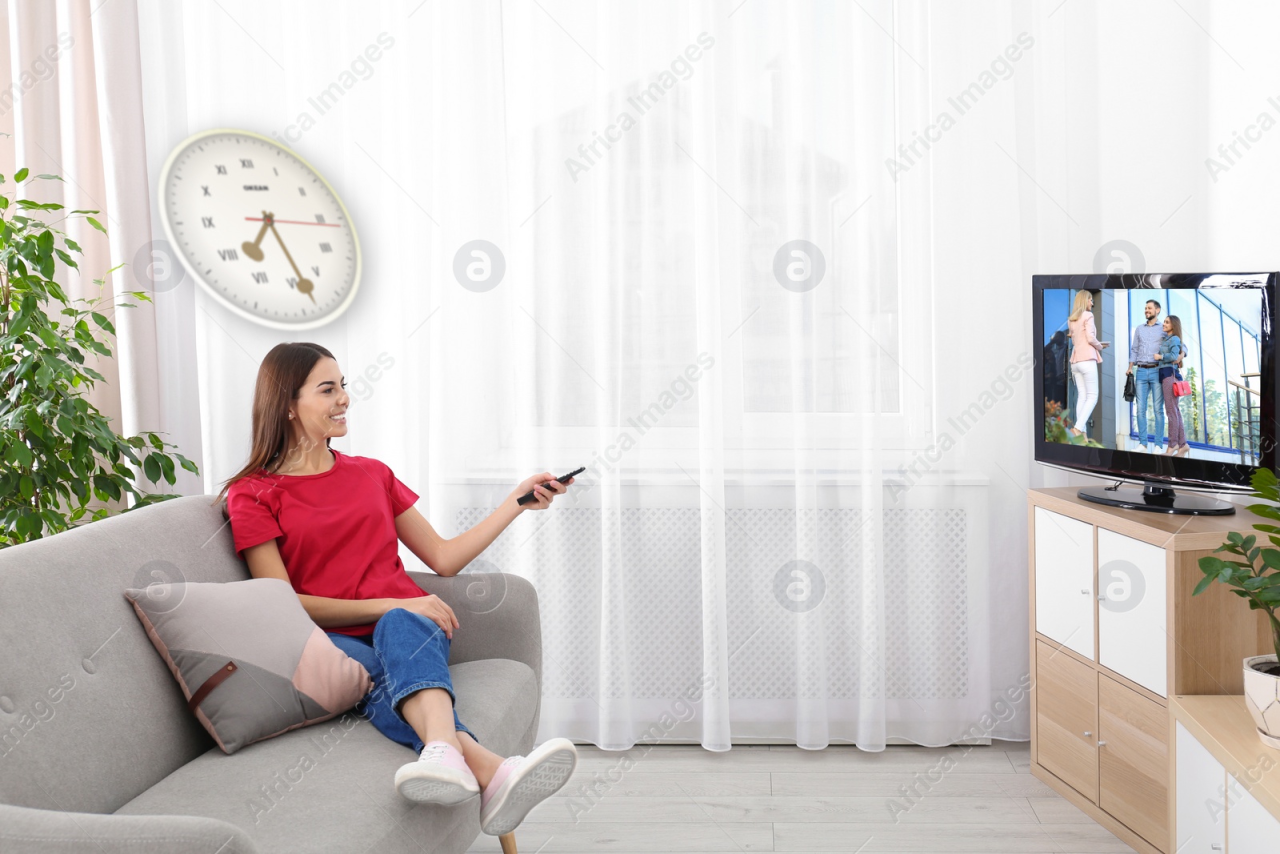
7:28:16
